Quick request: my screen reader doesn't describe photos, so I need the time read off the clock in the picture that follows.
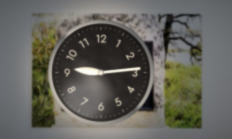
9:14
